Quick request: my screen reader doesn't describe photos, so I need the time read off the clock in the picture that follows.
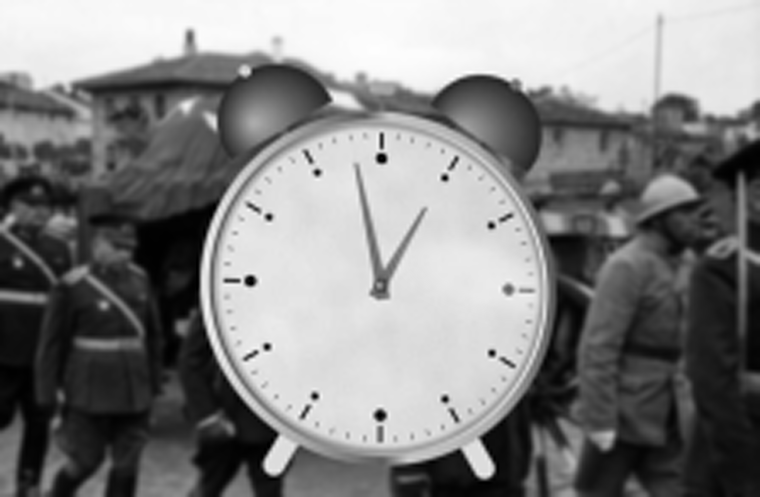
12:58
